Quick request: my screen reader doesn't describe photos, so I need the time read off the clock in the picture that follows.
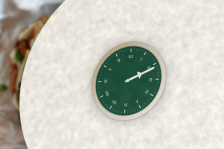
2:11
